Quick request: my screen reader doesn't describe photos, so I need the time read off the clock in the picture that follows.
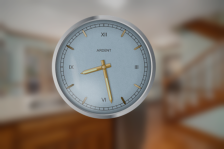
8:28
